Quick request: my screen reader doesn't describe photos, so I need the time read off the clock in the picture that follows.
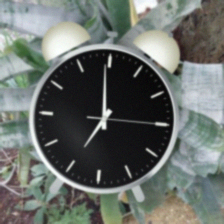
6:59:15
